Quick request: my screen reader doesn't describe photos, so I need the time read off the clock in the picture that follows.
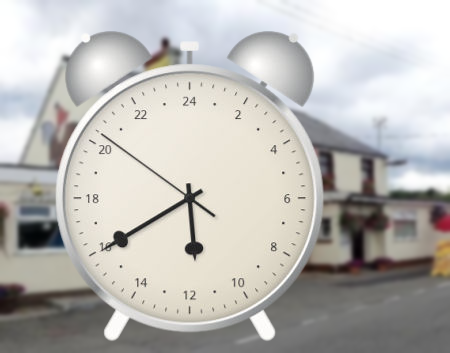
11:39:51
